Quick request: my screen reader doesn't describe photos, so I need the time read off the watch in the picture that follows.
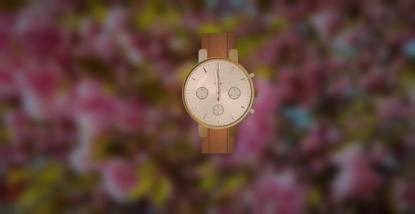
11:59
